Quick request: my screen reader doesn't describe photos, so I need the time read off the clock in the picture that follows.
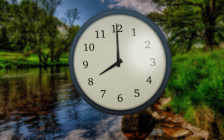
8:00
